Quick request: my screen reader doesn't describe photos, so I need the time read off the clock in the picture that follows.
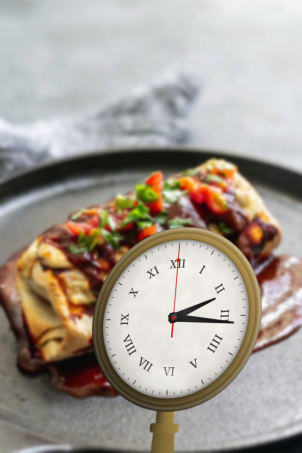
2:16:00
